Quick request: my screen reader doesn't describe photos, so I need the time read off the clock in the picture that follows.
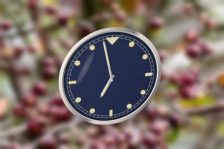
6:58
